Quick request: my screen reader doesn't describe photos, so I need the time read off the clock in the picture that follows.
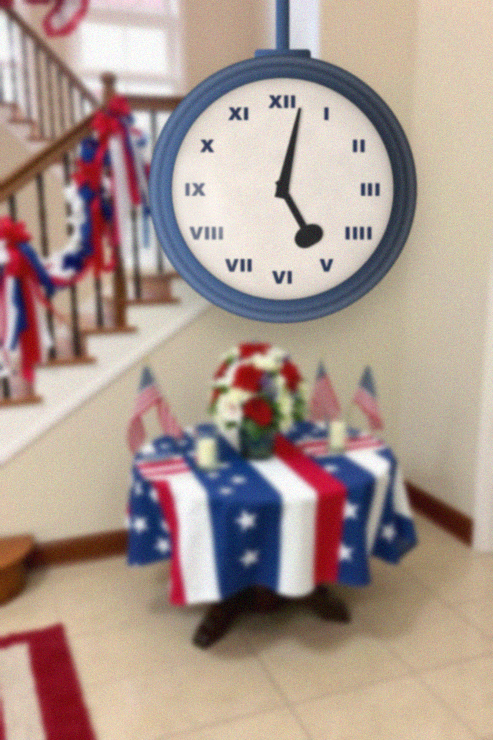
5:02
